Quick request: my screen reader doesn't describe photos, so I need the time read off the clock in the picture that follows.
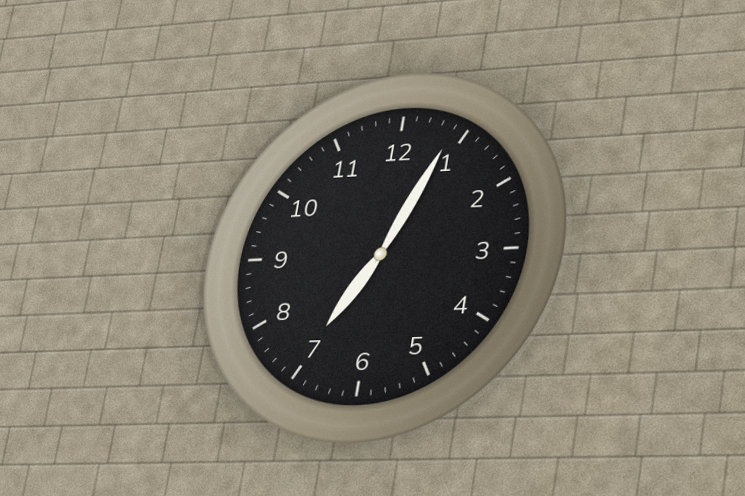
7:04
